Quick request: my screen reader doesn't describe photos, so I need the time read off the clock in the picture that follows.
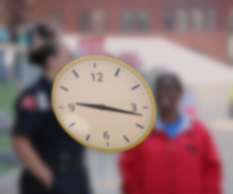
9:17
